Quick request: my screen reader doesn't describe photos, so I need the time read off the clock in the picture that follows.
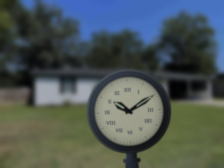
10:10
